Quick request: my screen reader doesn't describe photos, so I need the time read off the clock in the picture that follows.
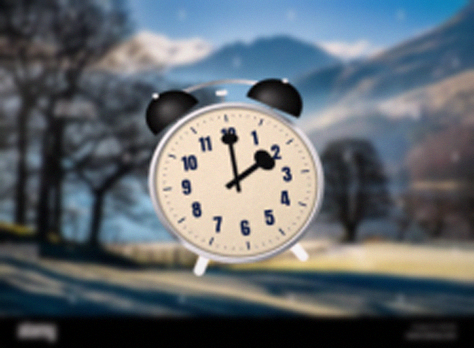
2:00
